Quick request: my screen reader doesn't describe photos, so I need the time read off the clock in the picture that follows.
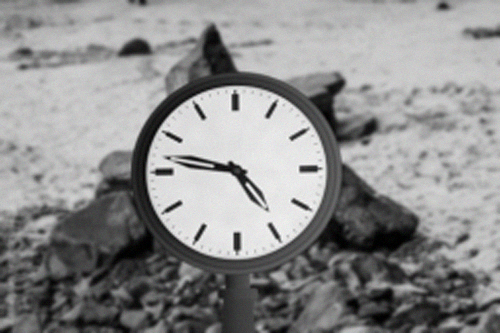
4:47
